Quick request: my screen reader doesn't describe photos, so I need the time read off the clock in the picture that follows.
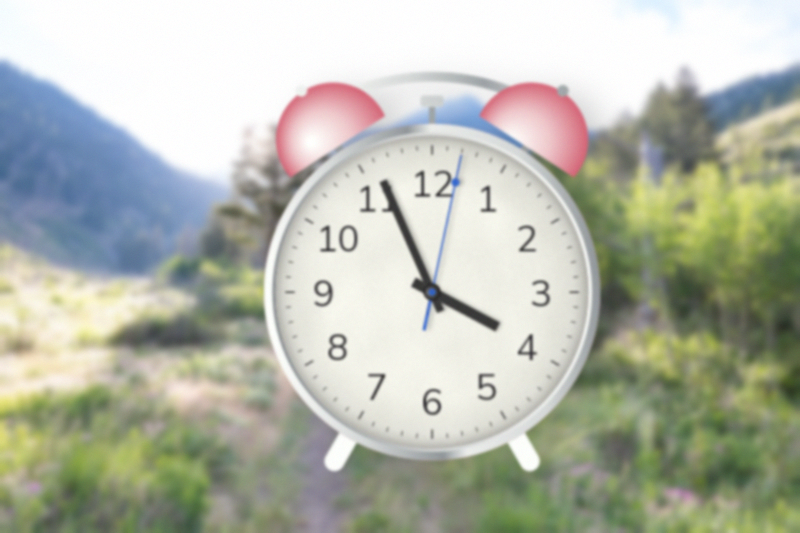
3:56:02
